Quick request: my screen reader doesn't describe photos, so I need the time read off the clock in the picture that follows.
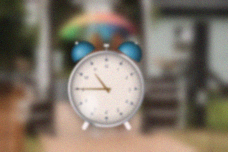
10:45
